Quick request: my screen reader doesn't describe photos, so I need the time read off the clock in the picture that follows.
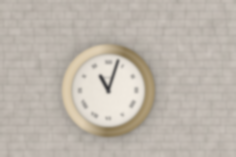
11:03
